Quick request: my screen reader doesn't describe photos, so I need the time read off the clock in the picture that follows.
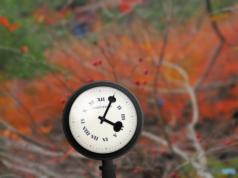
4:05
